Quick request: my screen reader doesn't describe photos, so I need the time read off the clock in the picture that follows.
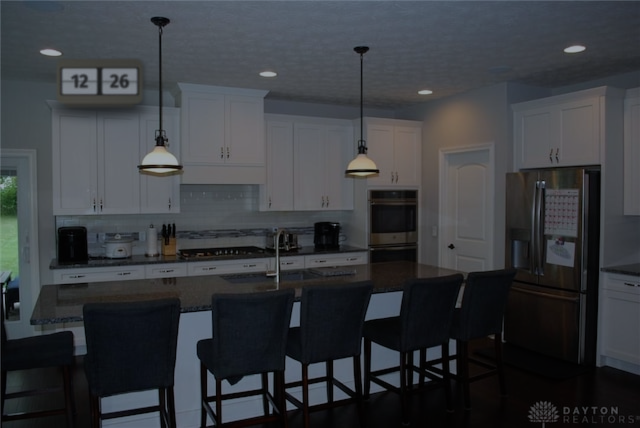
12:26
